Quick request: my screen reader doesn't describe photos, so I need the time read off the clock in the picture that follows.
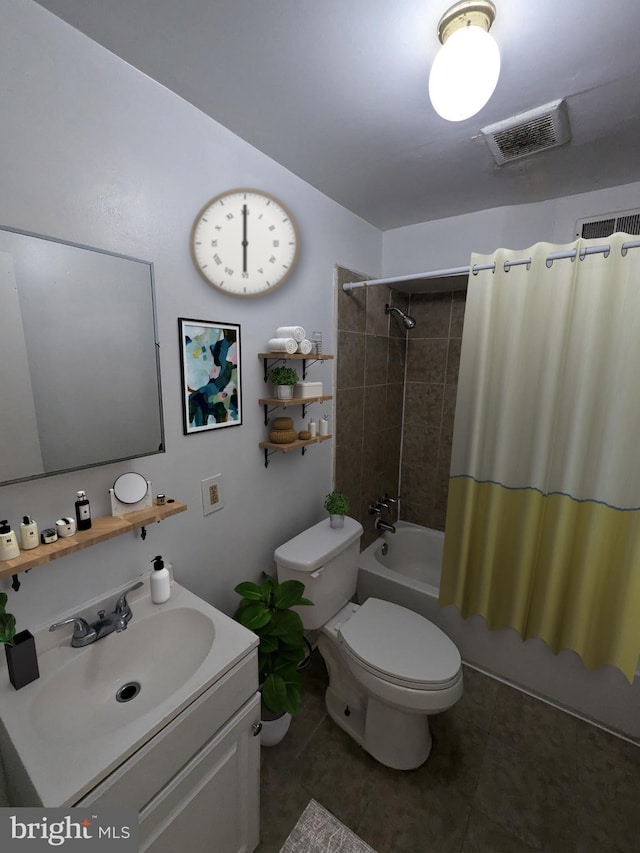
6:00
